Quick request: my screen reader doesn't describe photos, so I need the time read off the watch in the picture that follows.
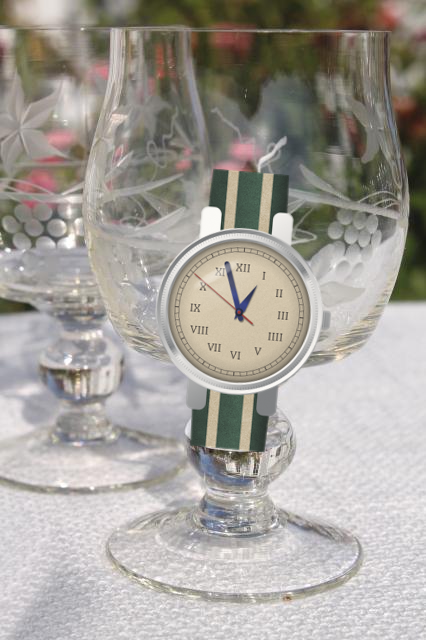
12:56:51
